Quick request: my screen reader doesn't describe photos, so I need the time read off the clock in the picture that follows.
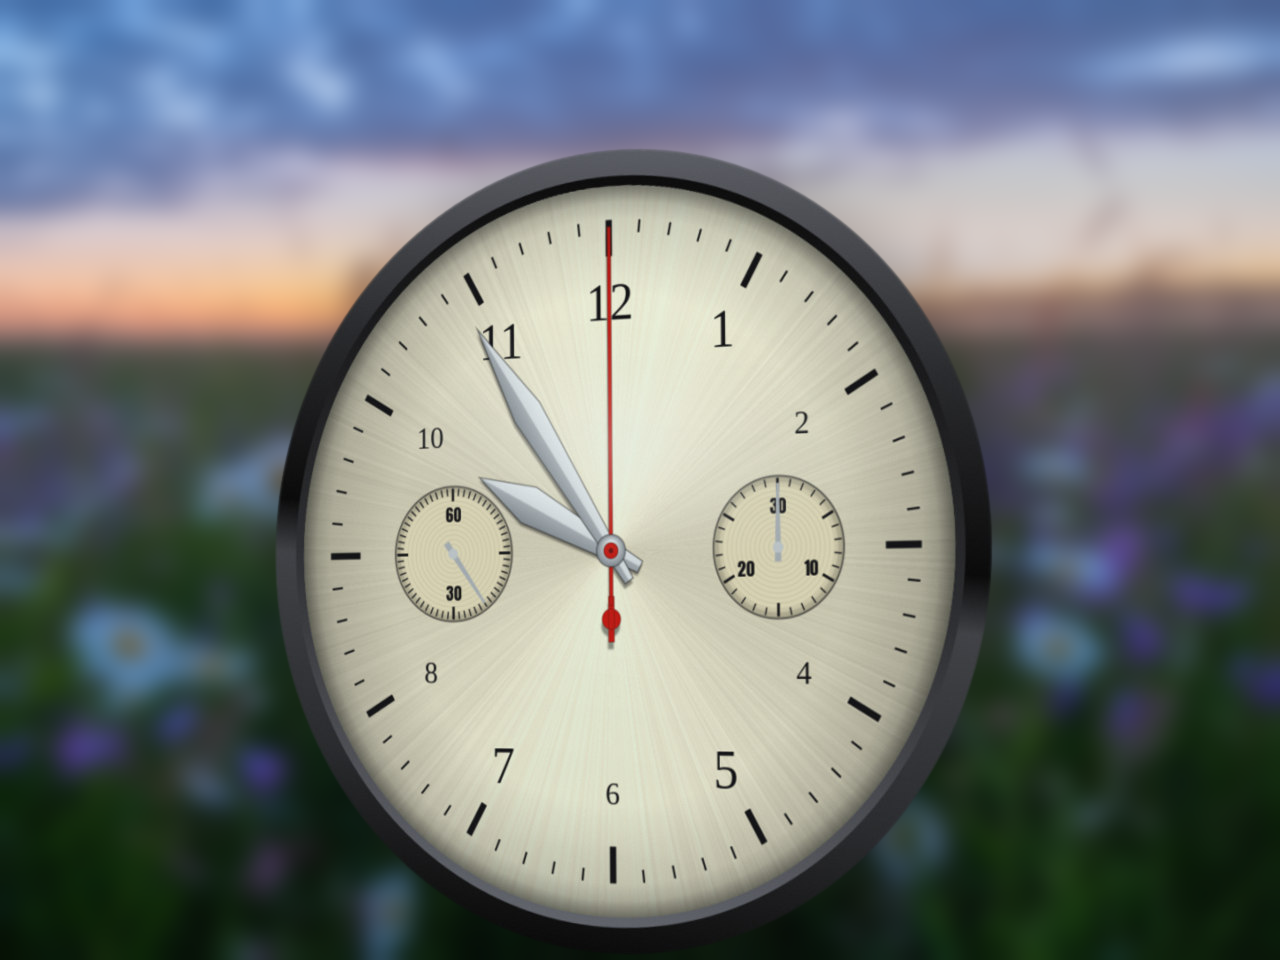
9:54:24
